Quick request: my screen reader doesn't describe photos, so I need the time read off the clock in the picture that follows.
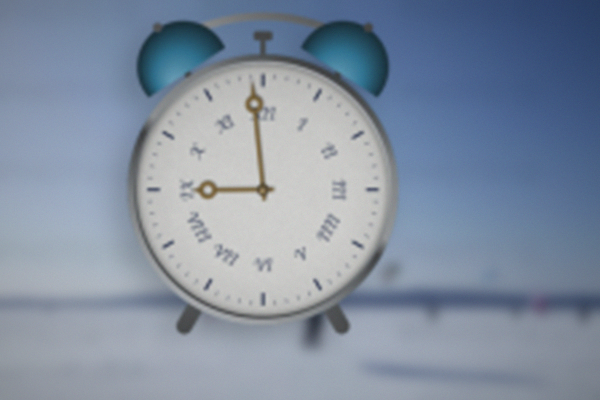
8:59
